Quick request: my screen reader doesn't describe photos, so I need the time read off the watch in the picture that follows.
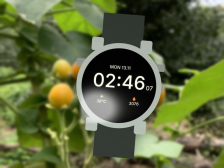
2:46
